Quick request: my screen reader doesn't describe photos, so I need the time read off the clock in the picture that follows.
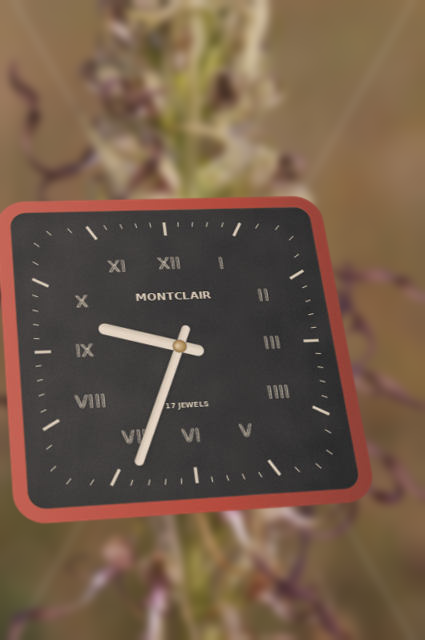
9:34
